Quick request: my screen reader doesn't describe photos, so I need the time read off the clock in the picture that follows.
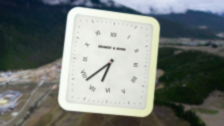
6:38
